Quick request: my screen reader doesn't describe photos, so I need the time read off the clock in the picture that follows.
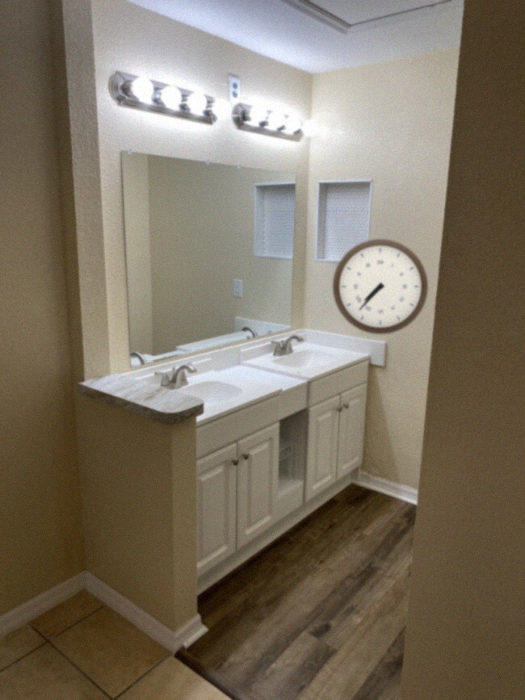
7:37
